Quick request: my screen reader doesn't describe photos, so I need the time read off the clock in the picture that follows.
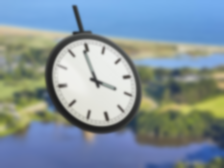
3:59
